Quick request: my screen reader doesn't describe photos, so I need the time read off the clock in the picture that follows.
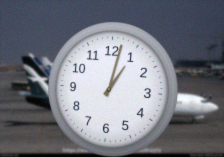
1:02
